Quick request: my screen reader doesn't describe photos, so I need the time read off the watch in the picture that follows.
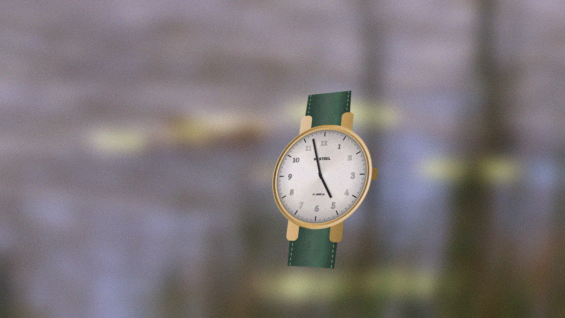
4:57
